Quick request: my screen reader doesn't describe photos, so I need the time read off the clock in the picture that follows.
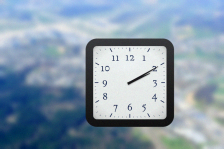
2:10
